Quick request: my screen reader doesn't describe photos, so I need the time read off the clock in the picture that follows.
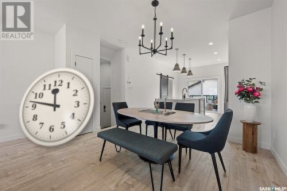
11:47
